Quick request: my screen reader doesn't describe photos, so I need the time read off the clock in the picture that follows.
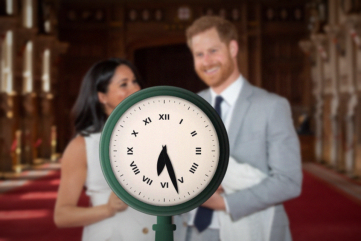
6:27
